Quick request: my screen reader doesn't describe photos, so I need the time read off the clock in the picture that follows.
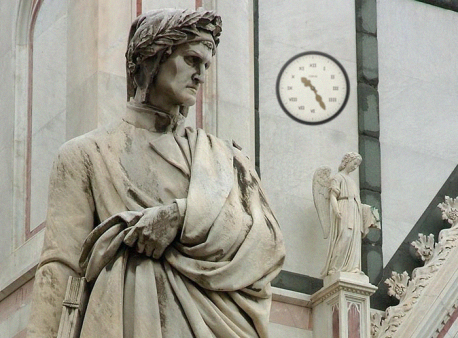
10:25
